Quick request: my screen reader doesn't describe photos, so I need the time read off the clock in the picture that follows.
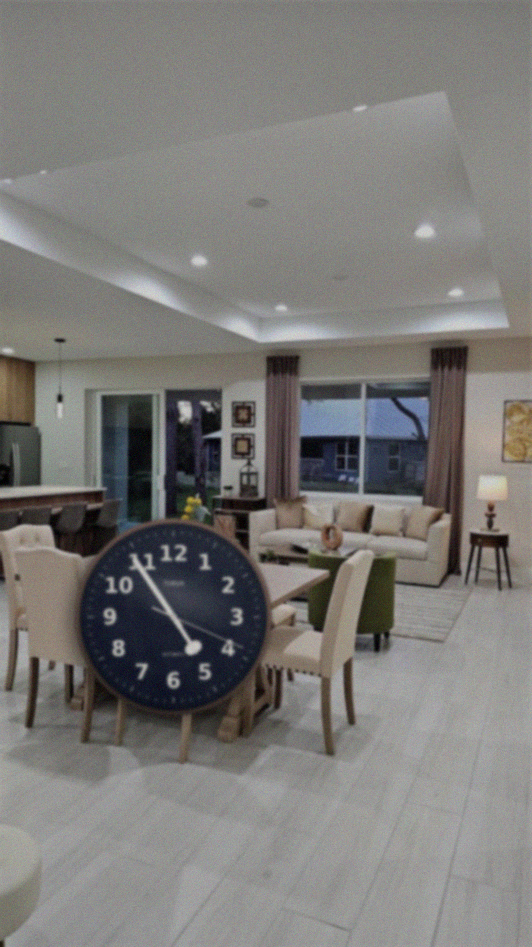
4:54:19
